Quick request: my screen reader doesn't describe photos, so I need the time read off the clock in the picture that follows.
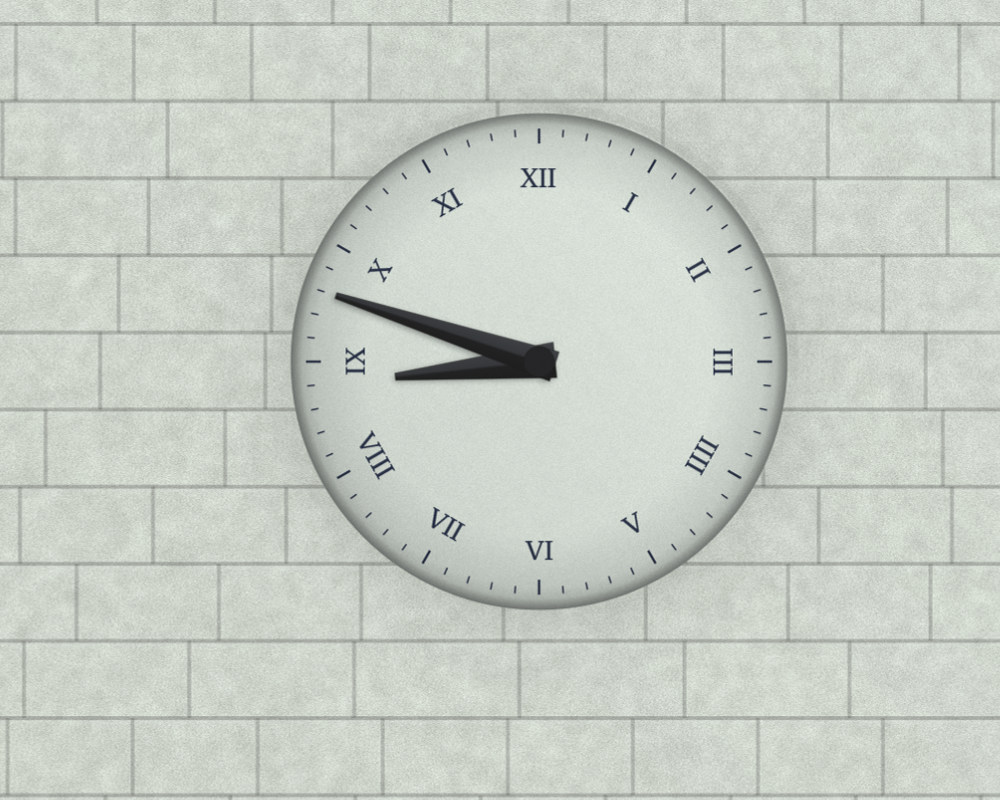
8:48
